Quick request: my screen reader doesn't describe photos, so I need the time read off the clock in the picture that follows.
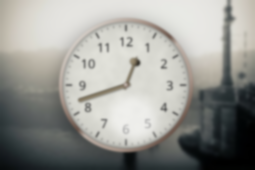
12:42
